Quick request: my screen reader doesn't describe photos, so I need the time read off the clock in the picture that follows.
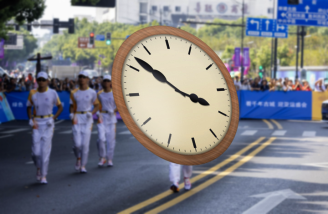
3:52
